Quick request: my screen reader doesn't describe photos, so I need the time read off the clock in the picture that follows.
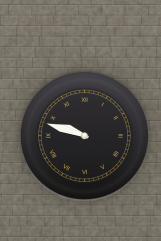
9:48
